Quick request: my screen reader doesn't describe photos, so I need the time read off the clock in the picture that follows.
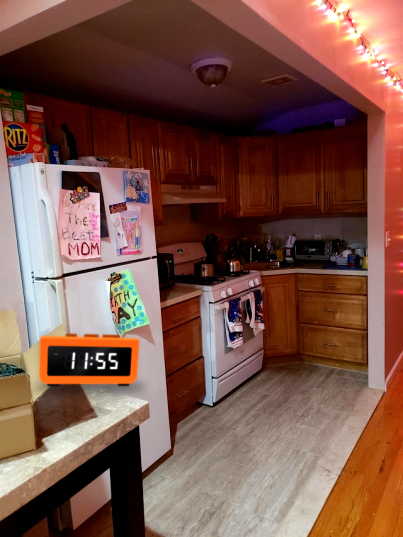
11:55
